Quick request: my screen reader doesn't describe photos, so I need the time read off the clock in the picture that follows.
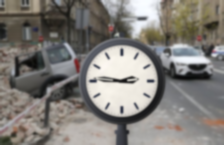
2:46
